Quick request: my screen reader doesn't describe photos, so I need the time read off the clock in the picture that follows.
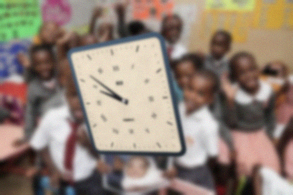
9:52
